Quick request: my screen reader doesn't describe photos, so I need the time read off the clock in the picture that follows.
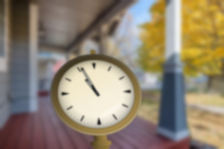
10:56
